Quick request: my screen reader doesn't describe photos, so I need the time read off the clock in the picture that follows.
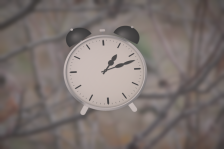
1:12
